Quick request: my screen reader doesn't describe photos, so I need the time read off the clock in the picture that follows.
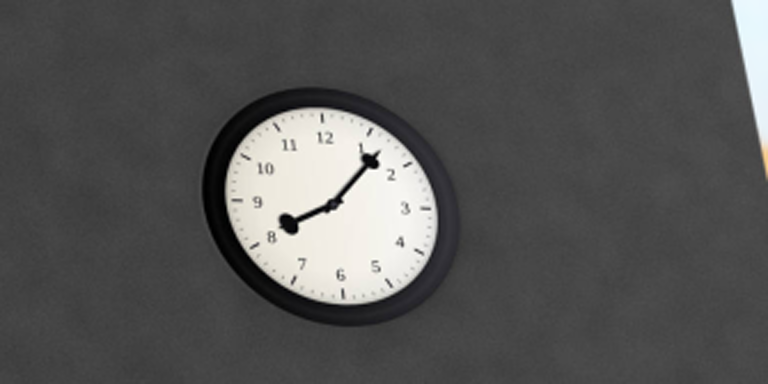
8:07
